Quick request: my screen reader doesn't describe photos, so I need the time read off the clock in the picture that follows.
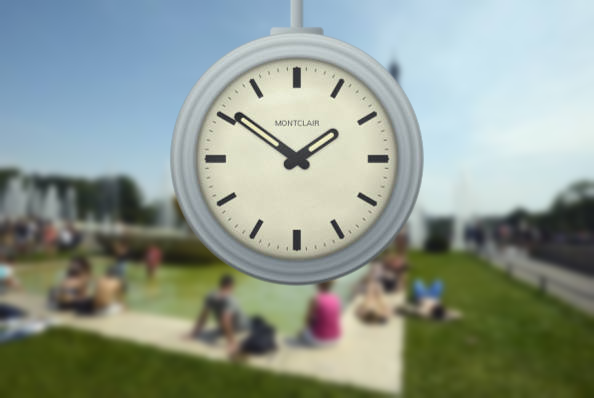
1:51
